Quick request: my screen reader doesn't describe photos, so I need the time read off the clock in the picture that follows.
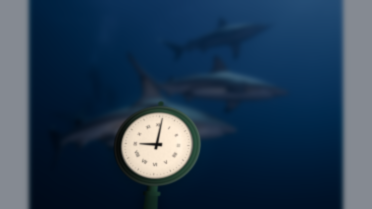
9:01
